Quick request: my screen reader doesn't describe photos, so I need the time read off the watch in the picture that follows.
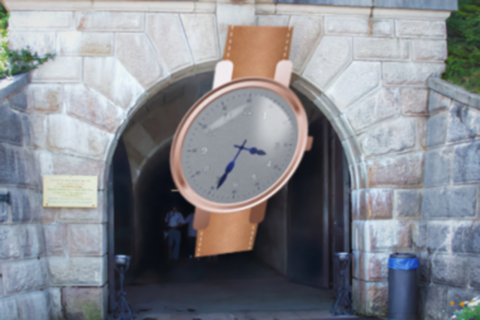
3:34
